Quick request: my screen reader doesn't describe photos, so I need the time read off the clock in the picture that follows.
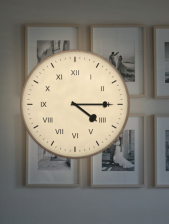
4:15
